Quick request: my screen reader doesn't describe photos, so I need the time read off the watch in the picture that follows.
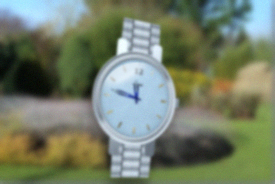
11:47
